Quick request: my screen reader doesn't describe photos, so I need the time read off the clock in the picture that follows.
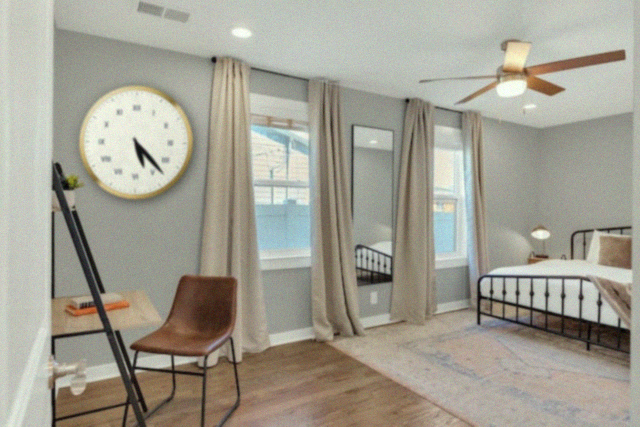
5:23
